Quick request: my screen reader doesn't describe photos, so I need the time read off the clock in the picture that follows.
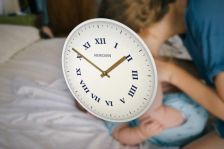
1:51
